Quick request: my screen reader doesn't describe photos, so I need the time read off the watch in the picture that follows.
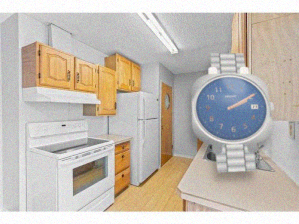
2:10
